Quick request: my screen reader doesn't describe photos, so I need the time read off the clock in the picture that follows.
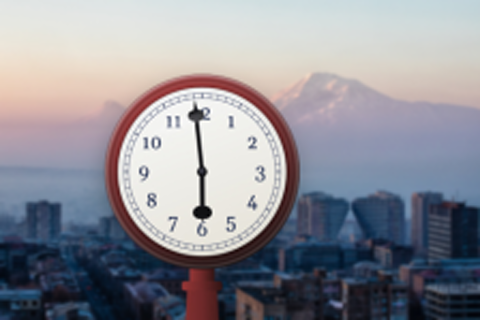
5:59
